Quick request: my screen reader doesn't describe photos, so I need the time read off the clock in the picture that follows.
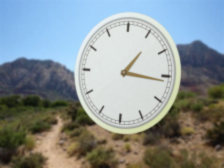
1:16
